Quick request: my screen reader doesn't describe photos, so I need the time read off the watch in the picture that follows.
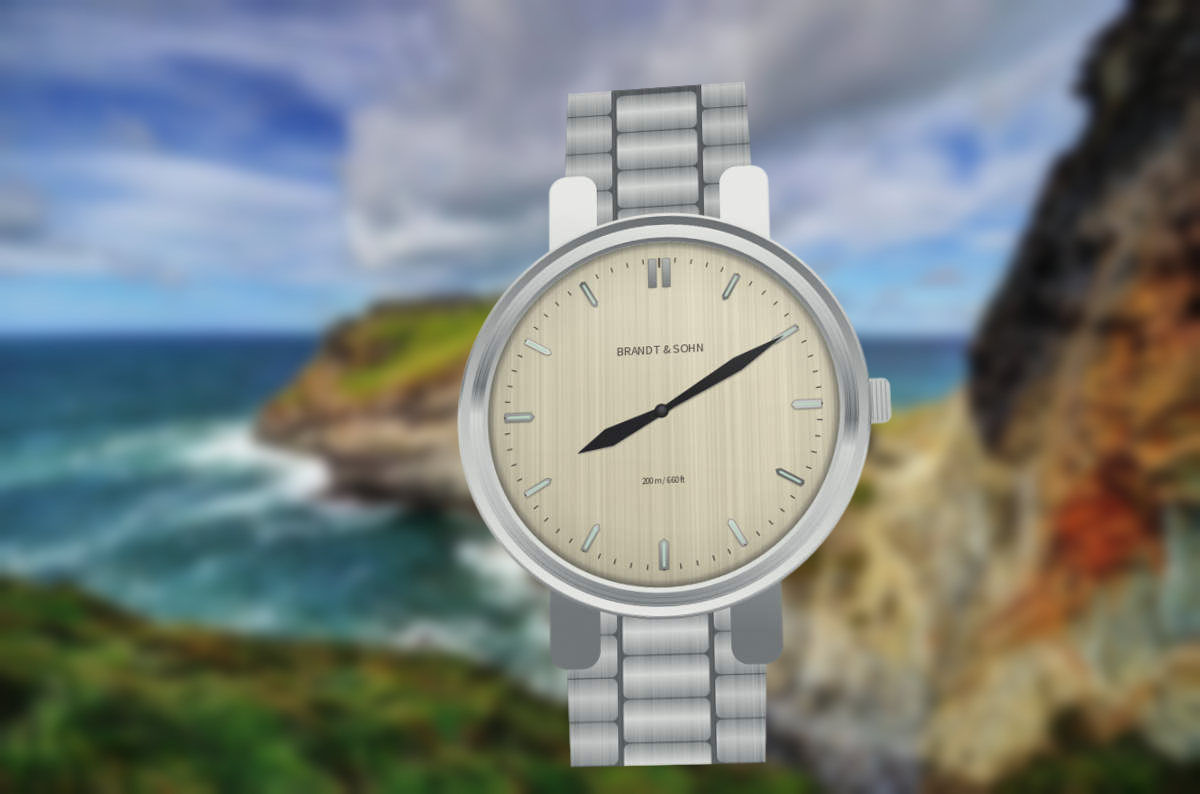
8:10
